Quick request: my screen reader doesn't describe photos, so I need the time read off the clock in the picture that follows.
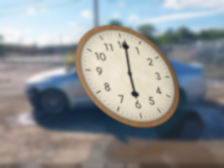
6:01
